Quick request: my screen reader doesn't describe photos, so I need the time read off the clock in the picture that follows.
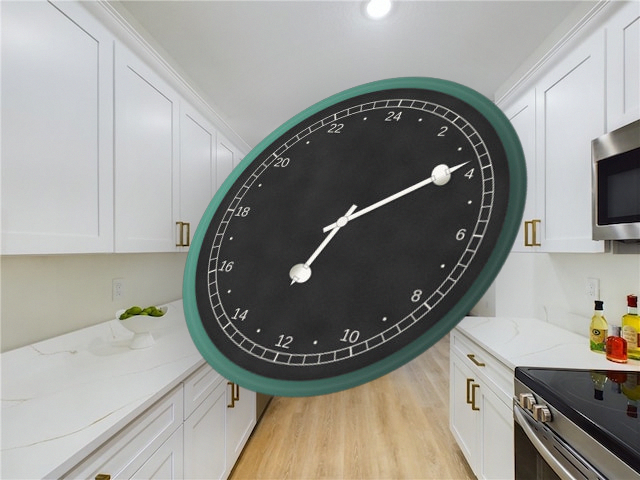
13:09
